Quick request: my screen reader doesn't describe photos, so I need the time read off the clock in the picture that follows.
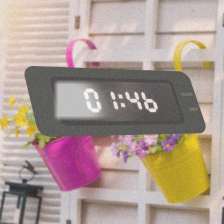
1:46
